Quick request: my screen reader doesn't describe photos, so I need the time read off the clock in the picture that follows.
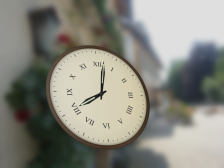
8:02
